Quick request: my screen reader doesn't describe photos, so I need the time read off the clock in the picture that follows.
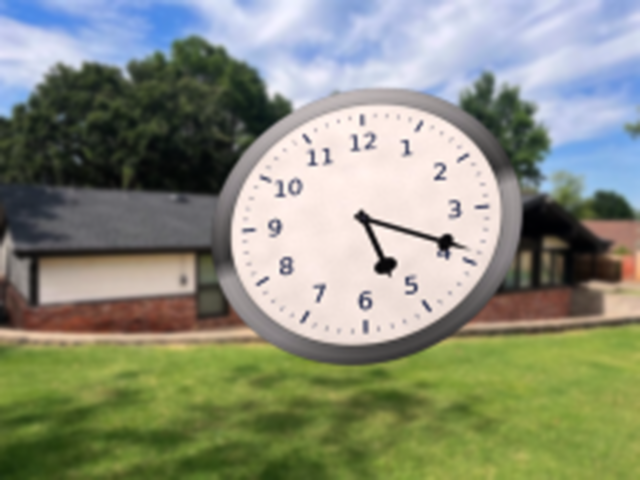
5:19
